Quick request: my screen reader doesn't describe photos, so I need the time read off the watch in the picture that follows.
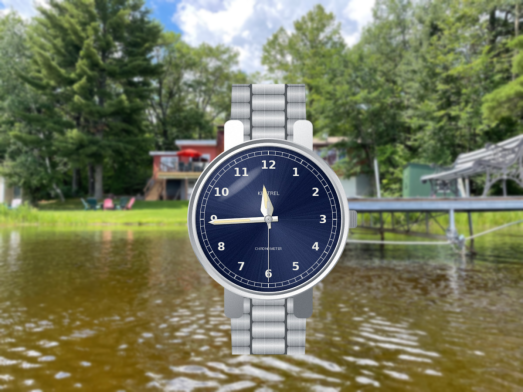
11:44:30
